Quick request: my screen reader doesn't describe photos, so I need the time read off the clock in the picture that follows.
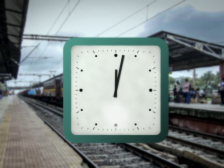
12:02
